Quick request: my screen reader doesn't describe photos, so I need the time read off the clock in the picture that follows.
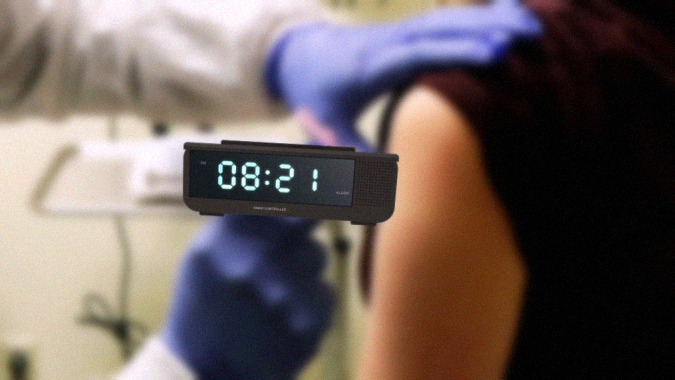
8:21
